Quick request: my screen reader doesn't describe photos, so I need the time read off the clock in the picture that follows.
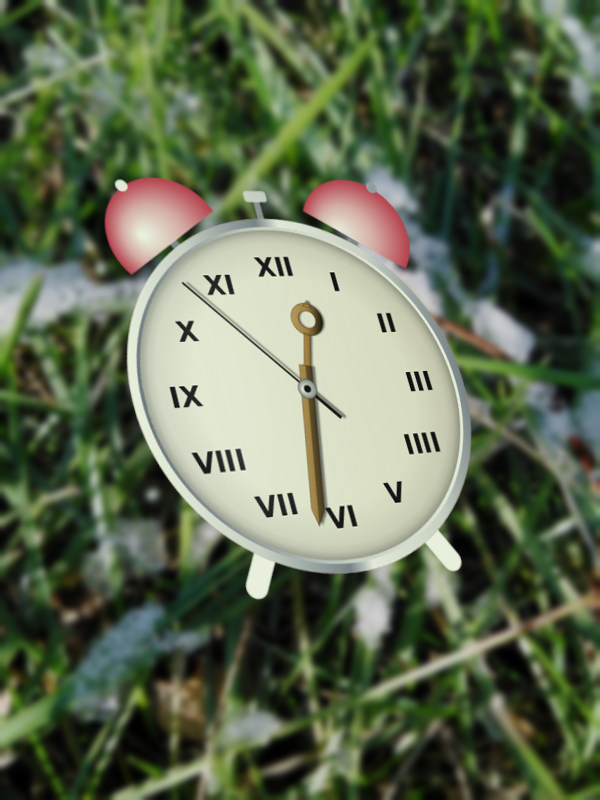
12:31:53
